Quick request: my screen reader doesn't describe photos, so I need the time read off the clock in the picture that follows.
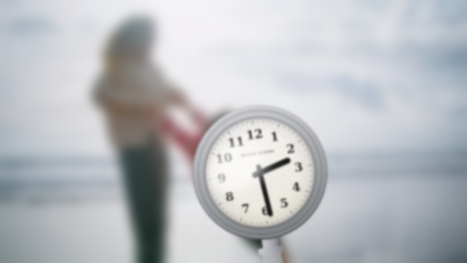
2:29
